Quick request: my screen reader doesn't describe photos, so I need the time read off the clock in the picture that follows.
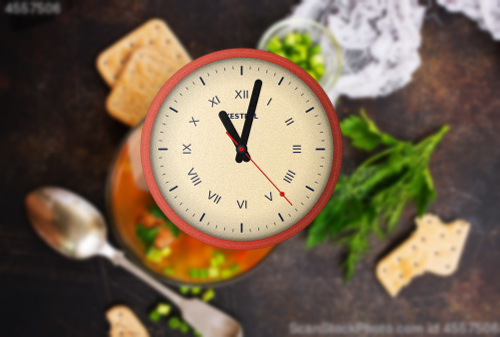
11:02:23
